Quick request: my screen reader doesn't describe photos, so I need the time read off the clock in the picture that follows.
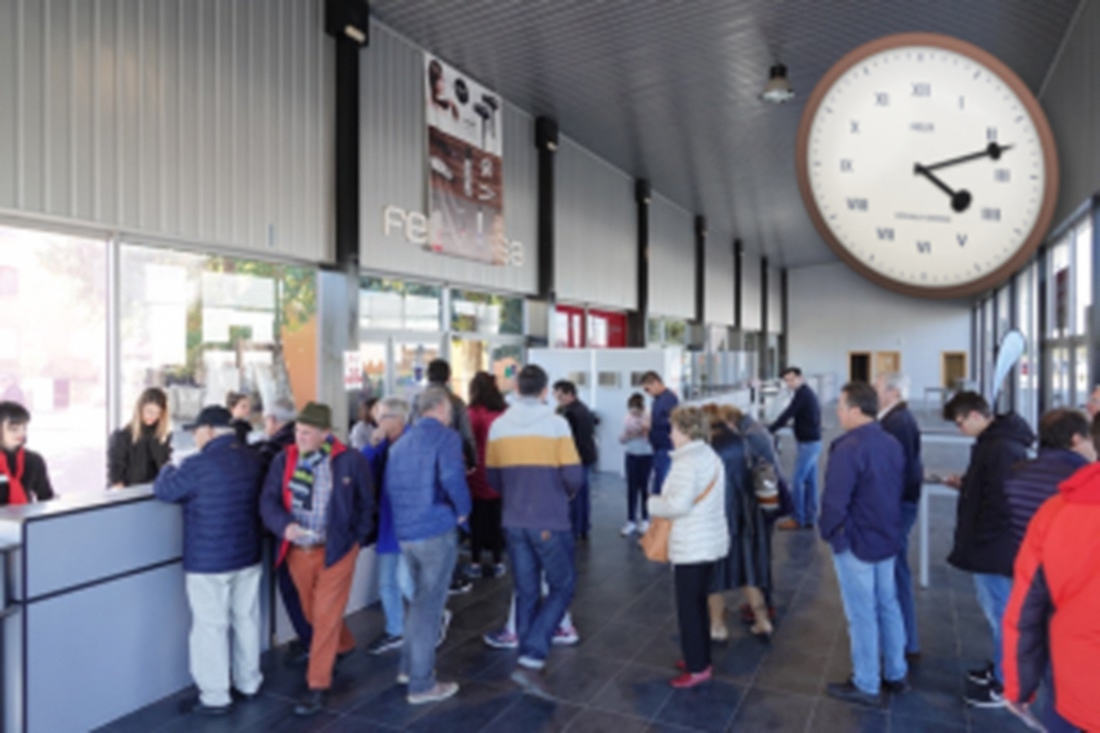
4:12
